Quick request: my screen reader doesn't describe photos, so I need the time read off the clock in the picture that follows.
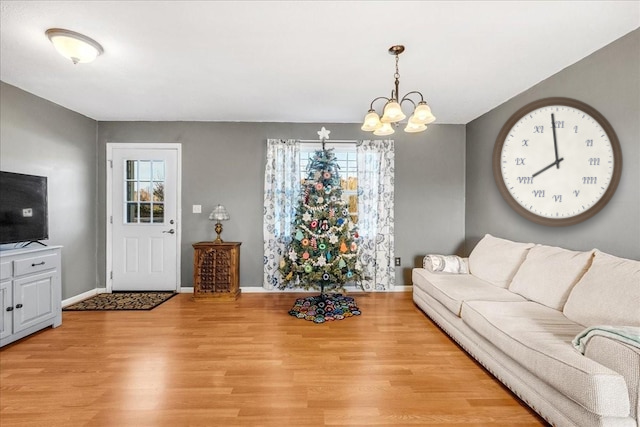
7:59
